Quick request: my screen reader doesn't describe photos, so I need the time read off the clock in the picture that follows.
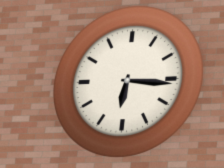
6:16
